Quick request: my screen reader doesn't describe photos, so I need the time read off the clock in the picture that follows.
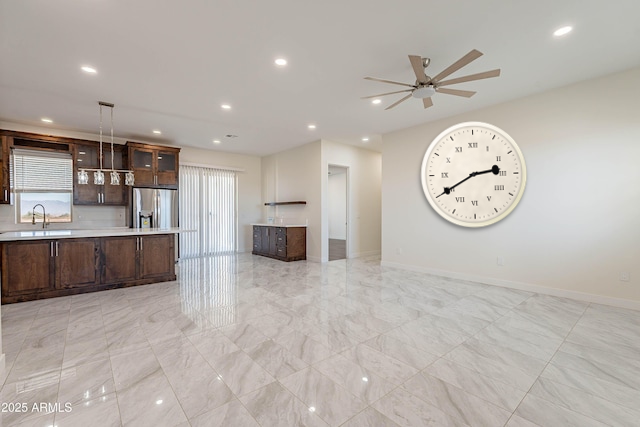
2:40
